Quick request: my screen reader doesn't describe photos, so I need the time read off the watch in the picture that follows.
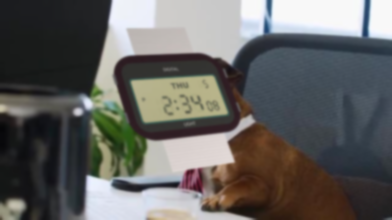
2:34
